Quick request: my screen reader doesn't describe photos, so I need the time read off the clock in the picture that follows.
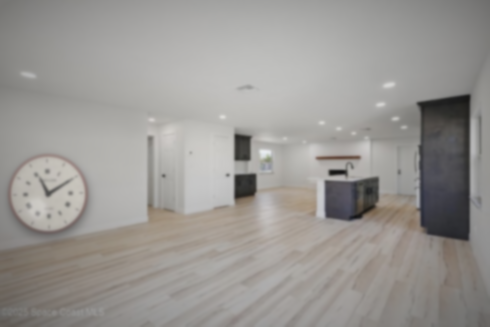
11:10
